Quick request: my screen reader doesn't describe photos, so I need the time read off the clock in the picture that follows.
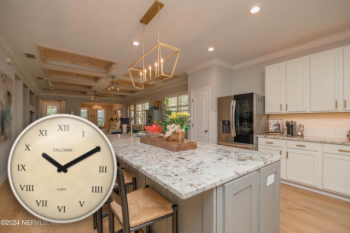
10:10
